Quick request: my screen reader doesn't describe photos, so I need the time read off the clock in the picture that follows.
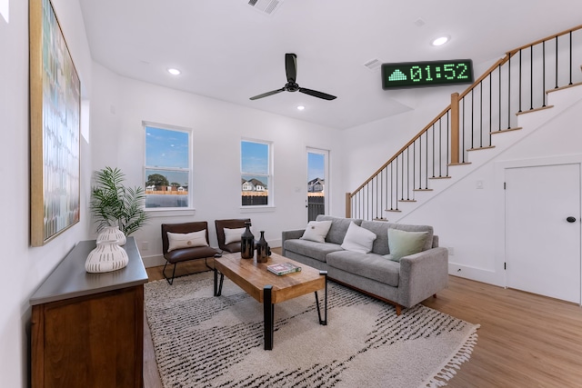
1:52
